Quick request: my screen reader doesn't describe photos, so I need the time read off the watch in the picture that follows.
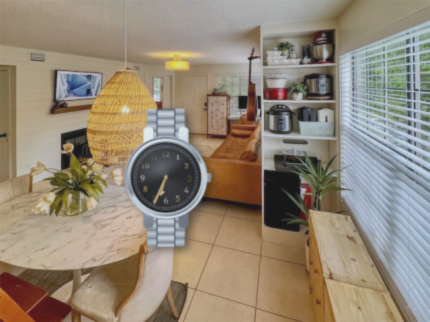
6:34
